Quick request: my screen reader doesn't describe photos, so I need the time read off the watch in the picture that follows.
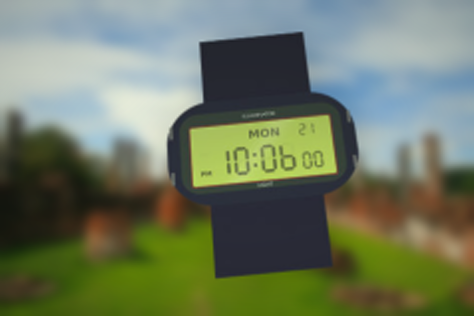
10:06:00
